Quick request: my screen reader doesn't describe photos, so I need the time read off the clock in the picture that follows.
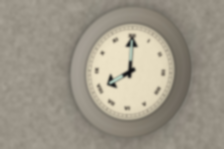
8:00
